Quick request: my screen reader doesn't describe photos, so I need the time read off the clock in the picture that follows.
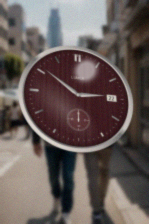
2:51
